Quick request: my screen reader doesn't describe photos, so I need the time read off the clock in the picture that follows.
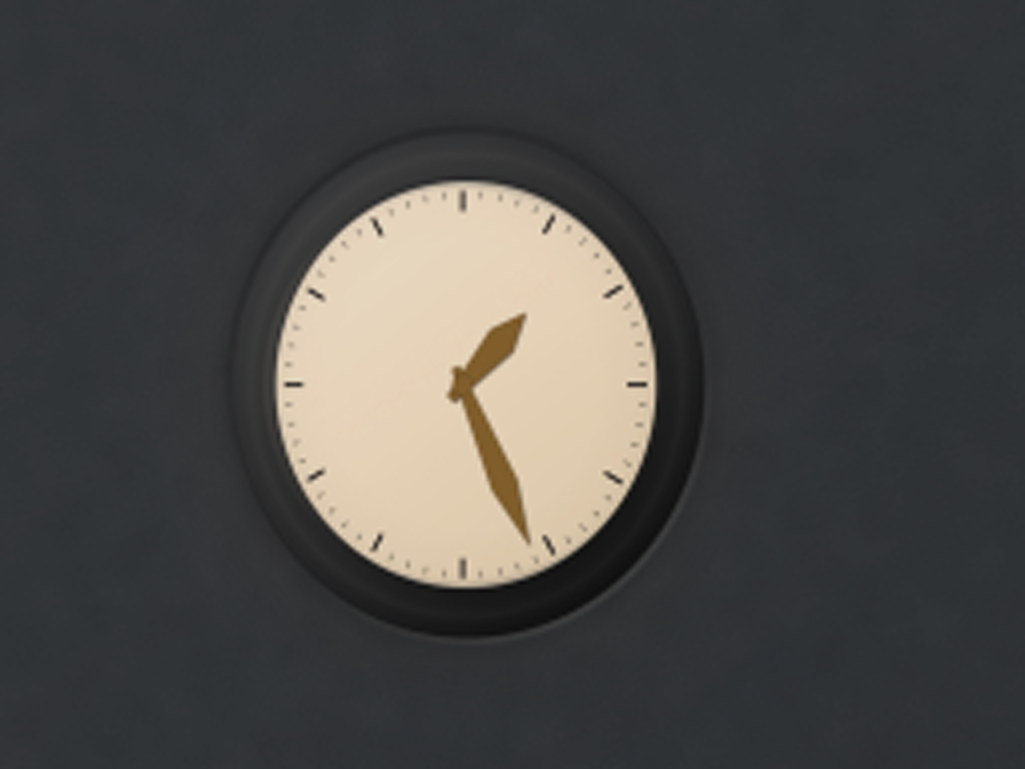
1:26
